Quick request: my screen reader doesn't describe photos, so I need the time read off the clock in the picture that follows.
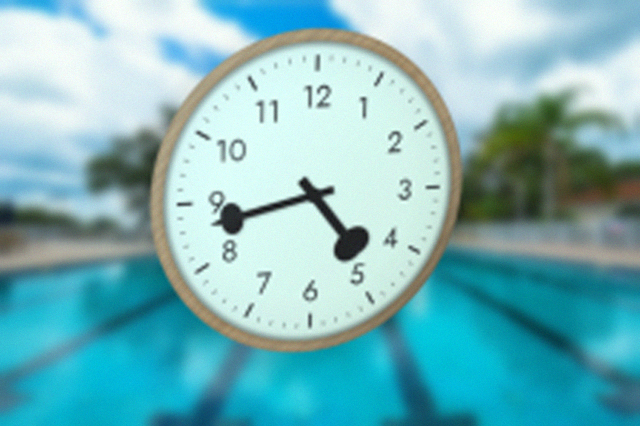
4:43
